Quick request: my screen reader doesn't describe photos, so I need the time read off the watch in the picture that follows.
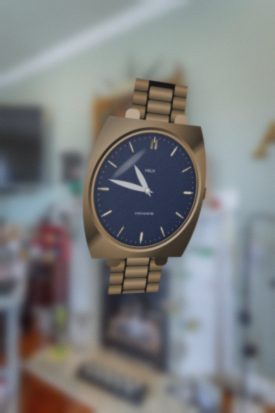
10:47
